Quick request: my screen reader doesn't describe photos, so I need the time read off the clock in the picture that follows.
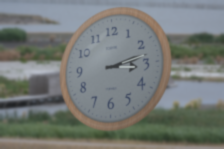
3:13
